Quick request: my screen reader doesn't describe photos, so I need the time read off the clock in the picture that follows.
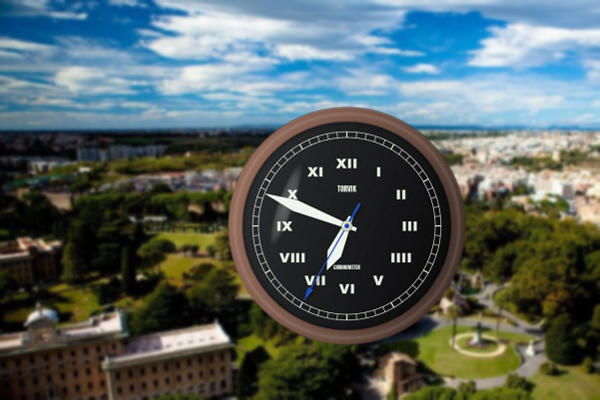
6:48:35
